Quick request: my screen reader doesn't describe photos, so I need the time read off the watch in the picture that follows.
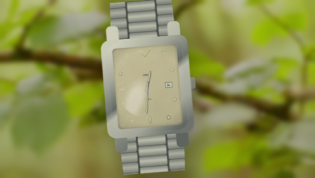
12:31
